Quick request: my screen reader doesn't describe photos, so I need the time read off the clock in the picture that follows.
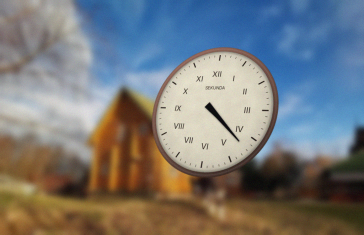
4:22
